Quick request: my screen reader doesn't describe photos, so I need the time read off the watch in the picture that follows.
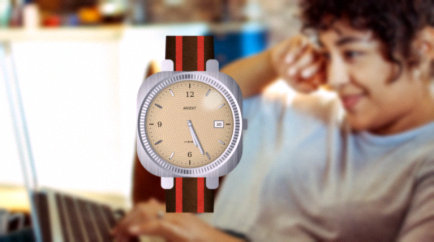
5:26
